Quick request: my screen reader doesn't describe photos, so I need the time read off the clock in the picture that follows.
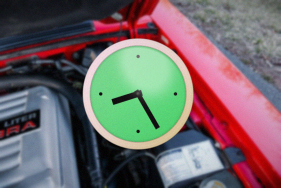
8:25
